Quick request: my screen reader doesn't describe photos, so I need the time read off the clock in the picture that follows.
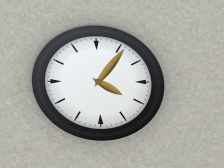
4:06
